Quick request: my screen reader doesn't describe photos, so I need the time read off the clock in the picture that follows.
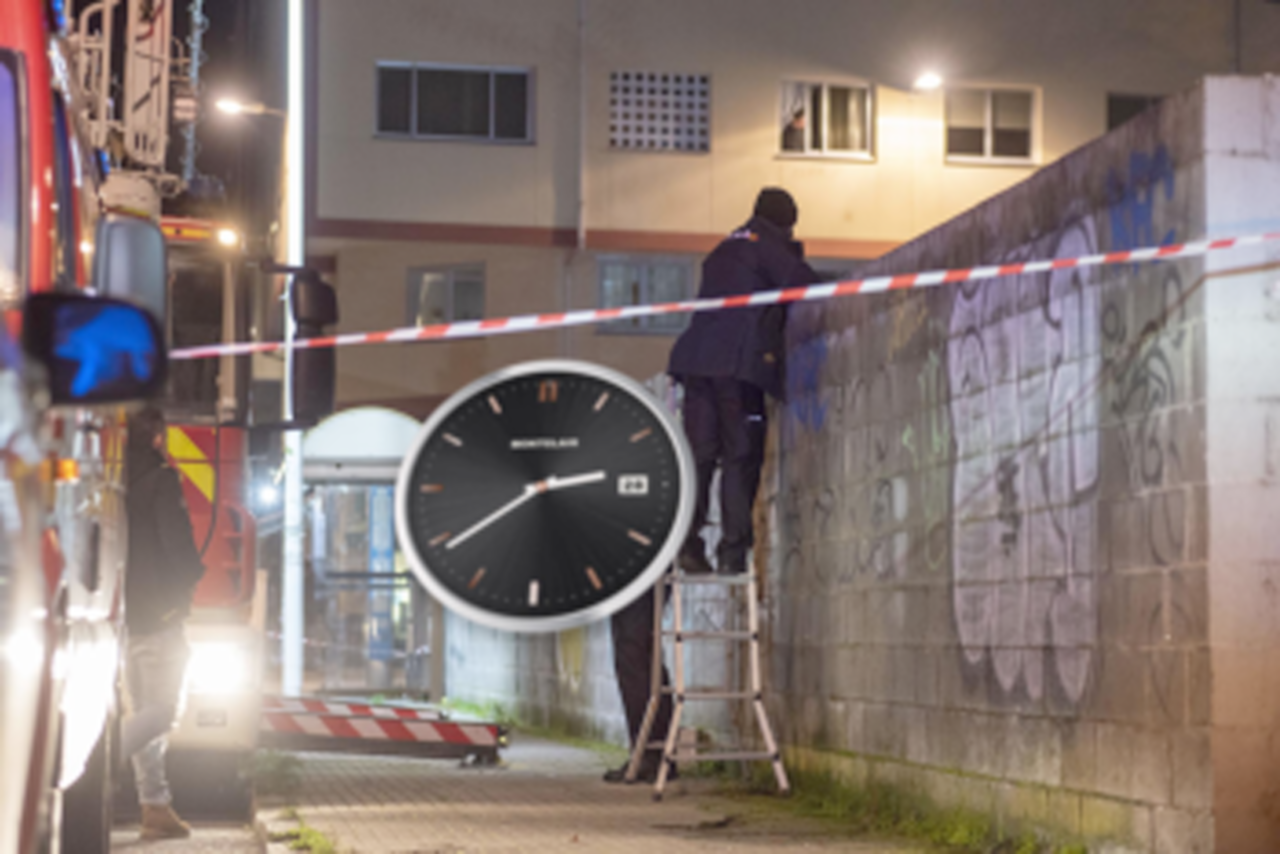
2:39
